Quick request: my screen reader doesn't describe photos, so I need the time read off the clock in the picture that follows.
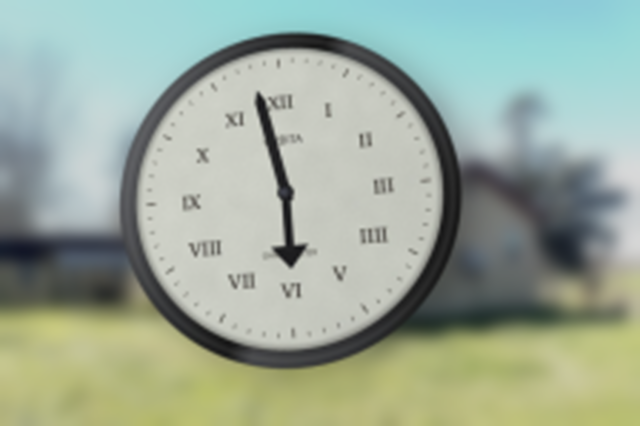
5:58
